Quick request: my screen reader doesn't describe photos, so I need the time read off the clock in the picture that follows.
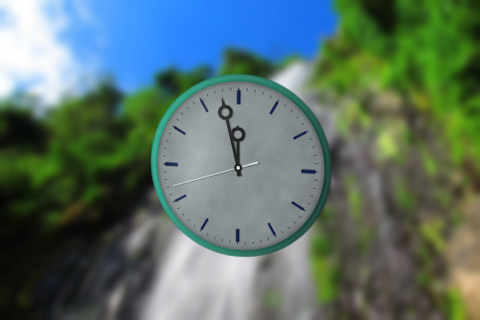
11:57:42
